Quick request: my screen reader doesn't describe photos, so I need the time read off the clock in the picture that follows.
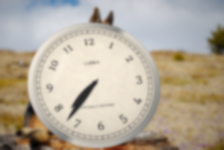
7:37
